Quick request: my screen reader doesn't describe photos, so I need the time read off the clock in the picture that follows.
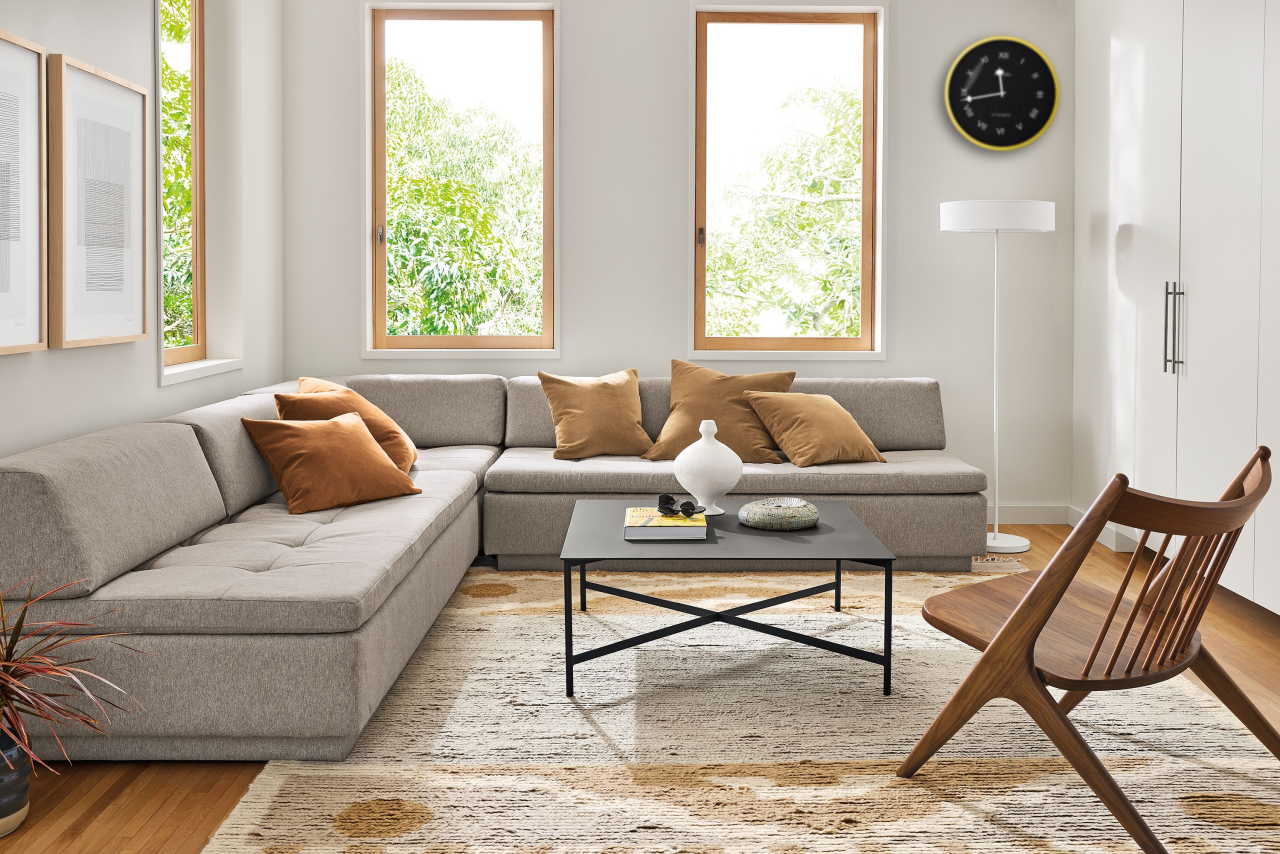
11:43
